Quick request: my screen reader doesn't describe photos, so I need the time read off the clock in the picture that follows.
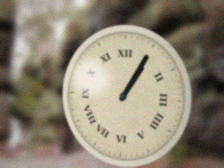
1:05
